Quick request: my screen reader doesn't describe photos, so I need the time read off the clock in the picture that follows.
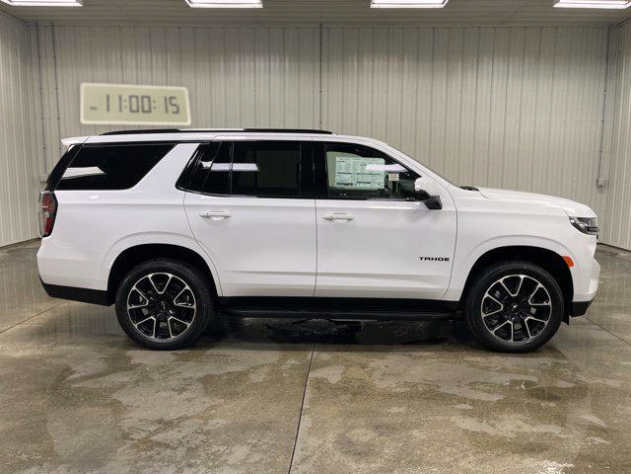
11:00:15
